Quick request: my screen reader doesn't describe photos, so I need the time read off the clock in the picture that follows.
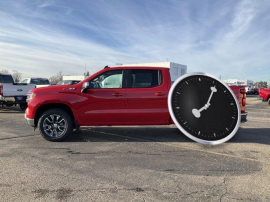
8:06
